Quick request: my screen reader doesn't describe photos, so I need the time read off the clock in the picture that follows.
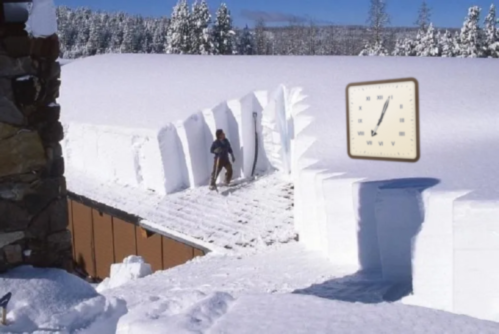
7:04
